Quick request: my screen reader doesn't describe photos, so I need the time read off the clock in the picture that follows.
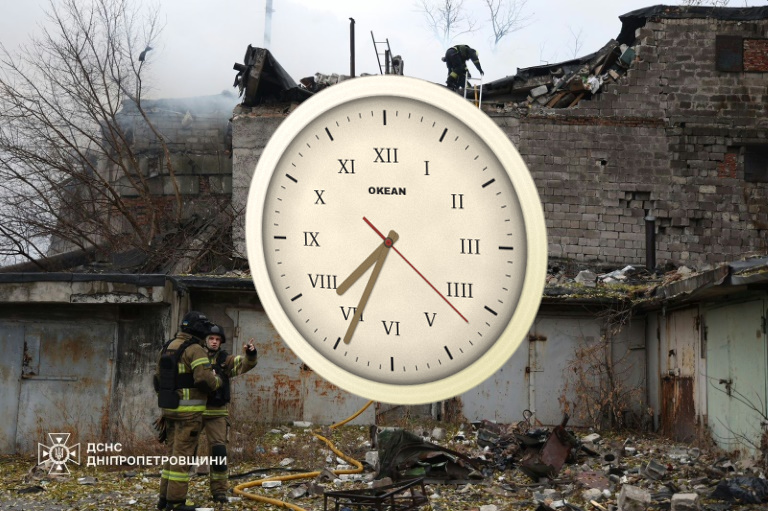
7:34:22
